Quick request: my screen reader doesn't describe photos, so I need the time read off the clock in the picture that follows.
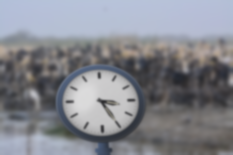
3:25
